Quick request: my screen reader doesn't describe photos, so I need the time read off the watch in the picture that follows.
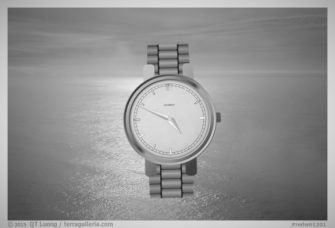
4:49
